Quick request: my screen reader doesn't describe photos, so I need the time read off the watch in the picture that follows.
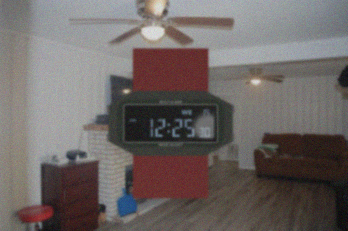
12:25
